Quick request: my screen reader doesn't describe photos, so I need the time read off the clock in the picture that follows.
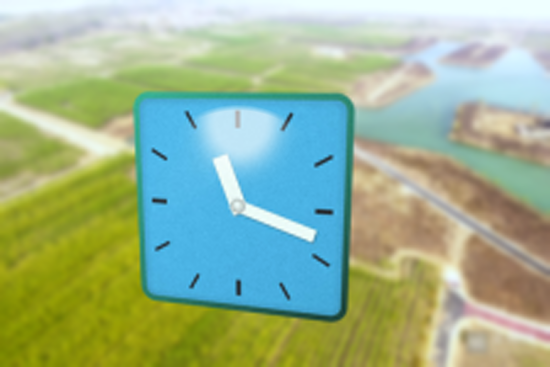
11:18
